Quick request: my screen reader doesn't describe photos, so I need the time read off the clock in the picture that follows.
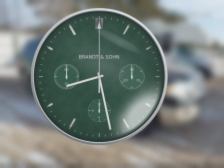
8:28
